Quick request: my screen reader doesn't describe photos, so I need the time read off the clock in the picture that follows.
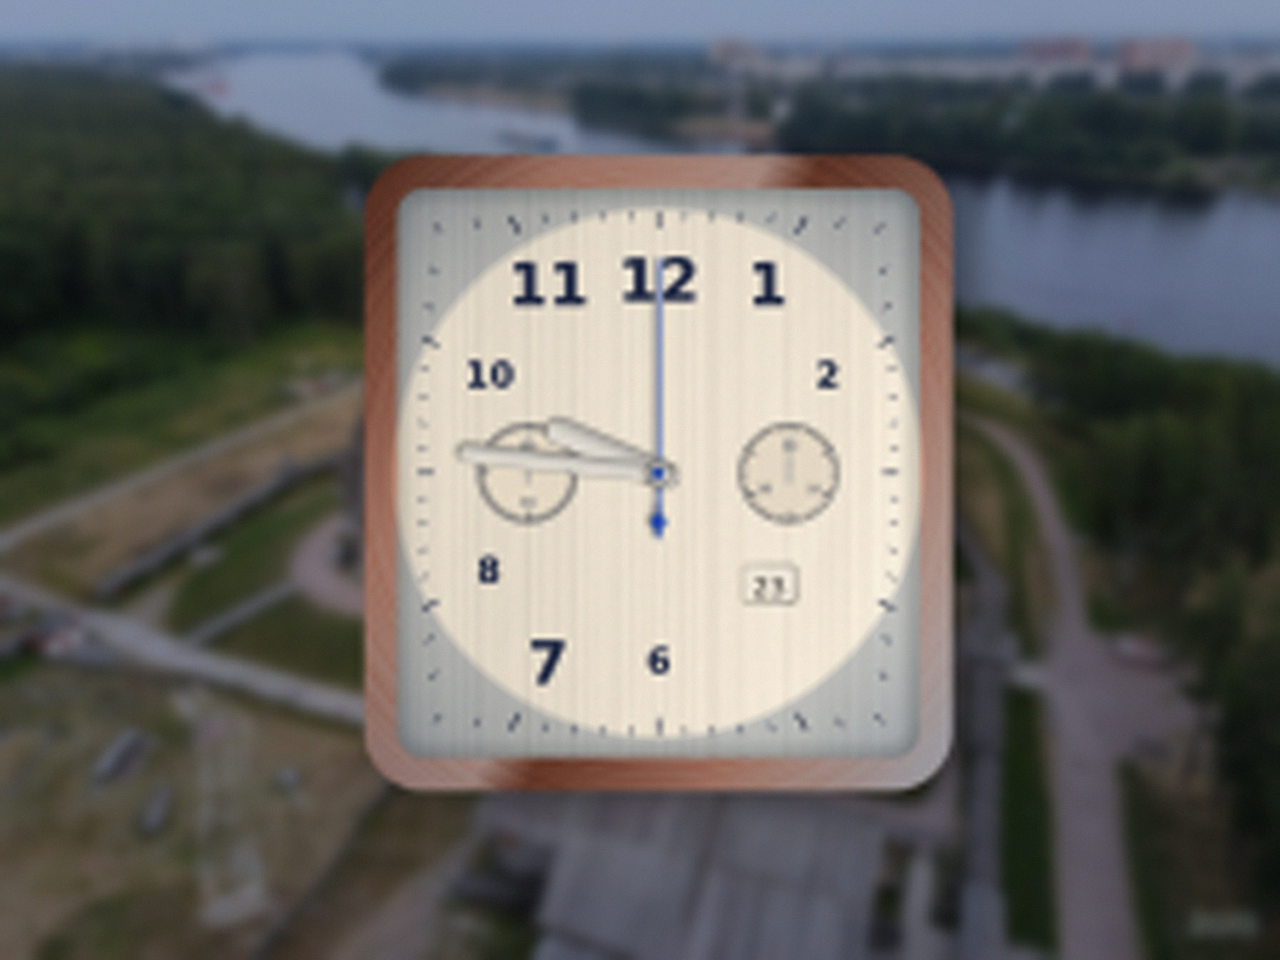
9:46
